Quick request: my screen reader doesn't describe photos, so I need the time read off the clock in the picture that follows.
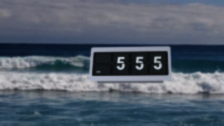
5:55
